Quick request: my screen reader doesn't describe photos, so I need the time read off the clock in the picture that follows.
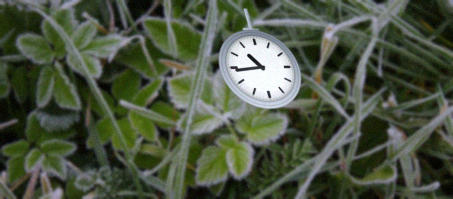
10:44
